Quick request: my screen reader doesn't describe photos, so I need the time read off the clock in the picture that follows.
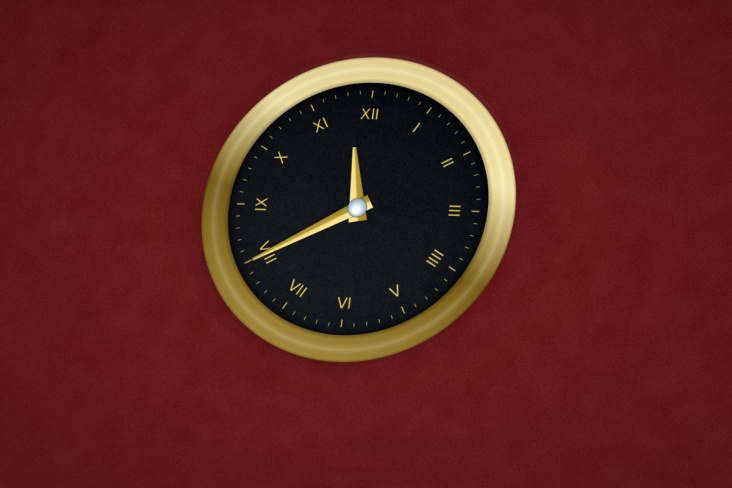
11:40
